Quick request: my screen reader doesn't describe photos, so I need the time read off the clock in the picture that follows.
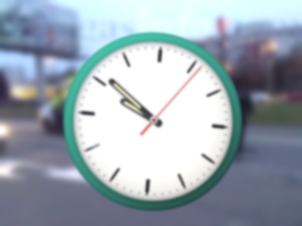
9:51:06
